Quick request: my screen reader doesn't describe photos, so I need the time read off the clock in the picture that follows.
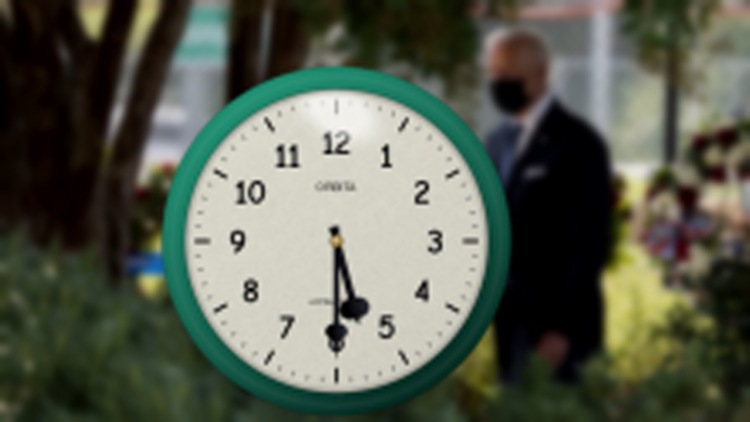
5:30
